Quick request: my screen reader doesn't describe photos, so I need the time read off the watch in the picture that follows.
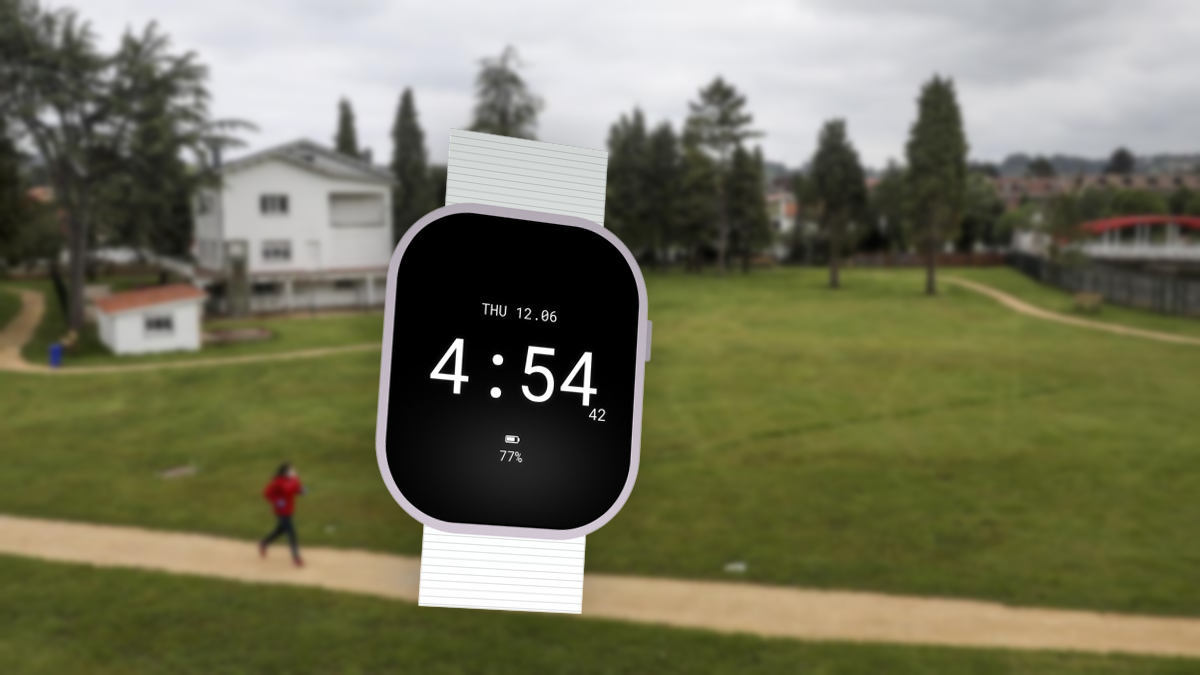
4:54:42
